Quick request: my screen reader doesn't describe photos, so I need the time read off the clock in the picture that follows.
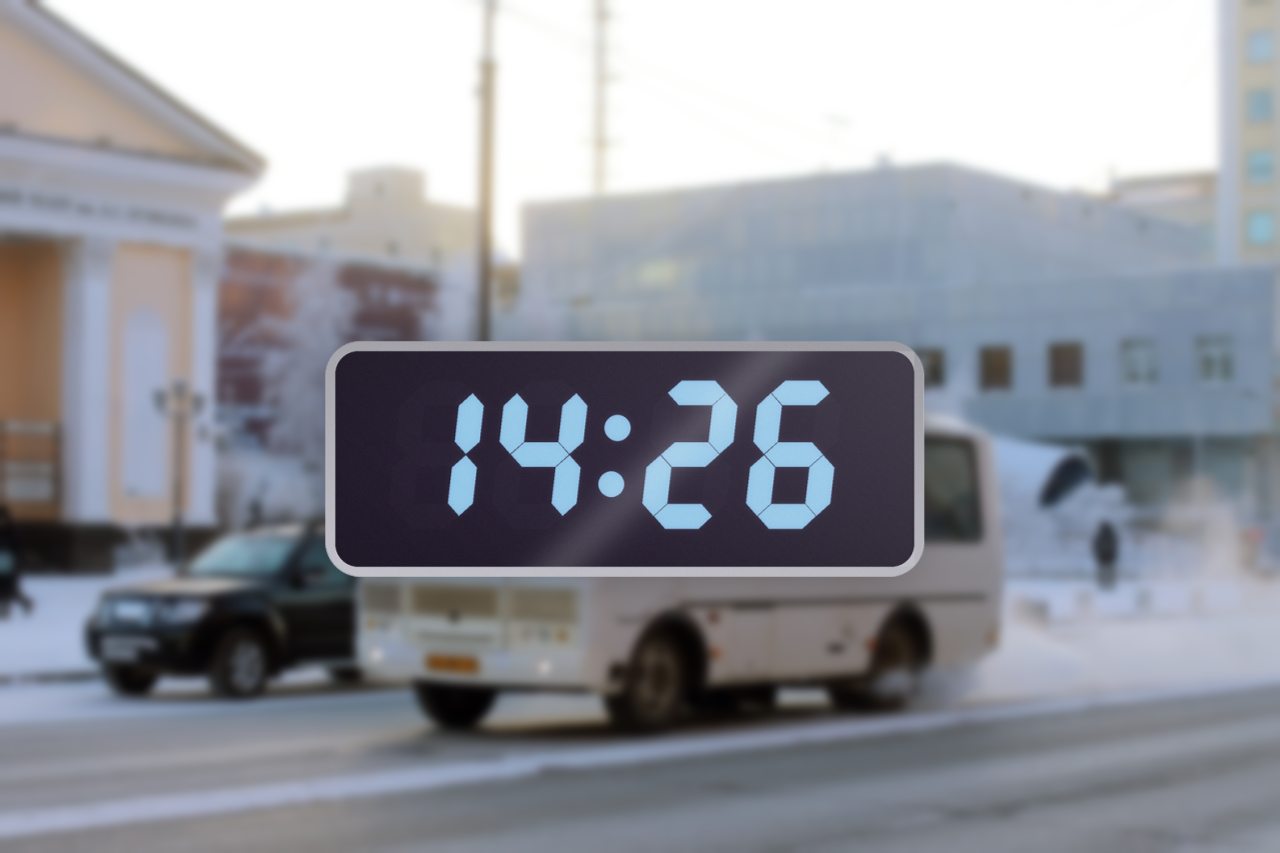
14:26
